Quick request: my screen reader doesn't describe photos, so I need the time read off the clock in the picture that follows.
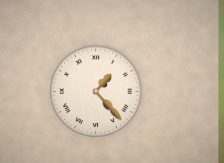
1:23
